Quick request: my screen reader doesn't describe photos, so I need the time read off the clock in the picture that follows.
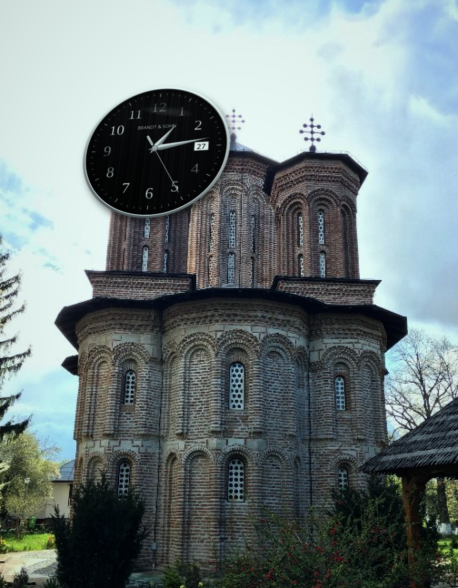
1:13:25
